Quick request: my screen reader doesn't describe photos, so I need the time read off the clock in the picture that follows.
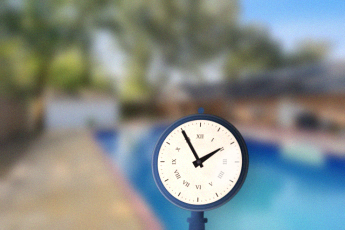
1:55
